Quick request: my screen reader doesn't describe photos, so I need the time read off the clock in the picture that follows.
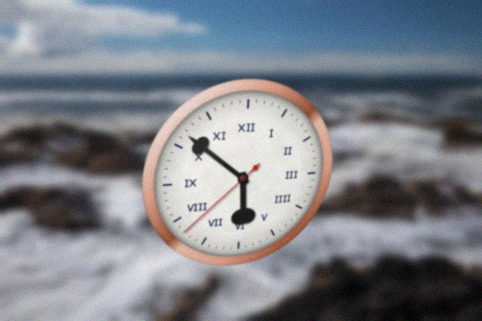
5:51:38
